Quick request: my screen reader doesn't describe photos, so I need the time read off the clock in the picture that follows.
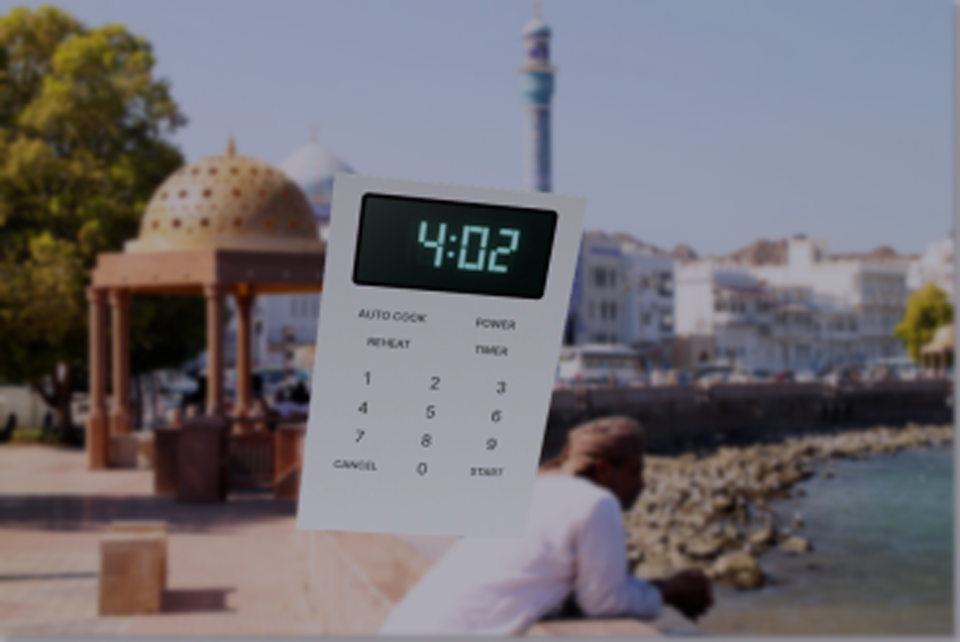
4:02
